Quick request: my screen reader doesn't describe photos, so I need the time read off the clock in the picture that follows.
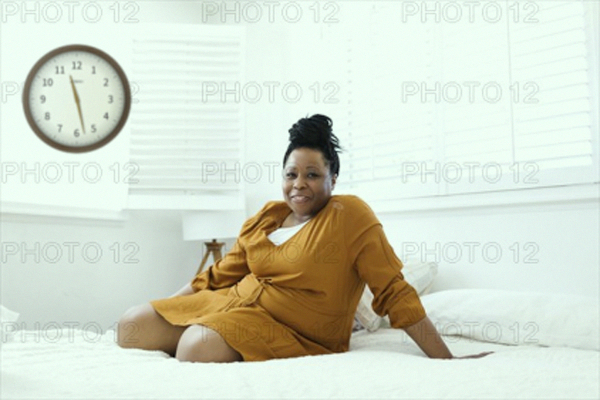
11:28
